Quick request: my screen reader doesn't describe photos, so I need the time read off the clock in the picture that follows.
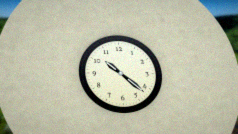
10:22
